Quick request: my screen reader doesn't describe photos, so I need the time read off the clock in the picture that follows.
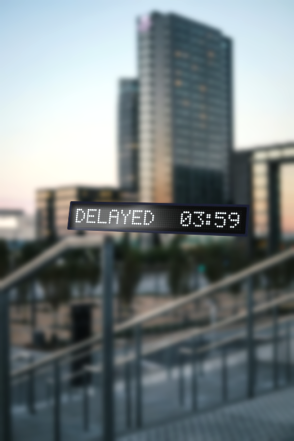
3:59
